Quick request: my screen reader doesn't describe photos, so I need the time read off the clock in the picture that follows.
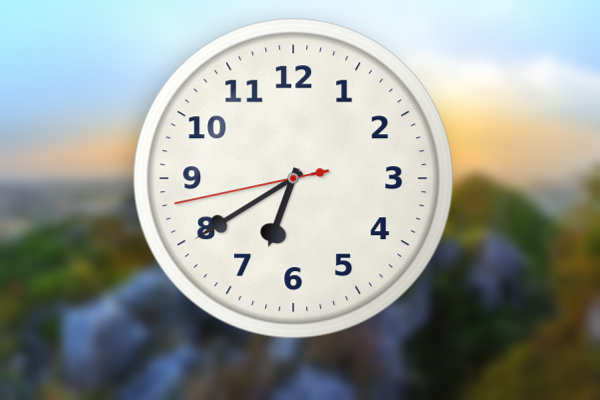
6:39:43
